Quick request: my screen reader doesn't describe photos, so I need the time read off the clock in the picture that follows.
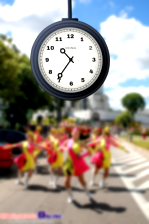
10:36
